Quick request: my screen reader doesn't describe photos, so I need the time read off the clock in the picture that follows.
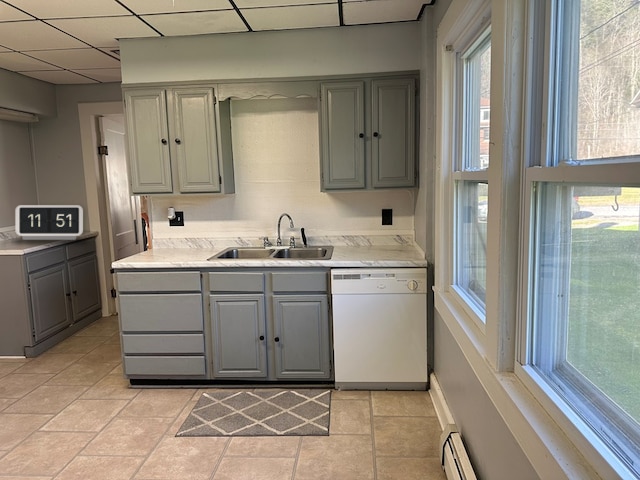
11:51
